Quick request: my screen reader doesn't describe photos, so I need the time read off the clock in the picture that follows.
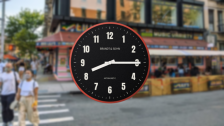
8:15
